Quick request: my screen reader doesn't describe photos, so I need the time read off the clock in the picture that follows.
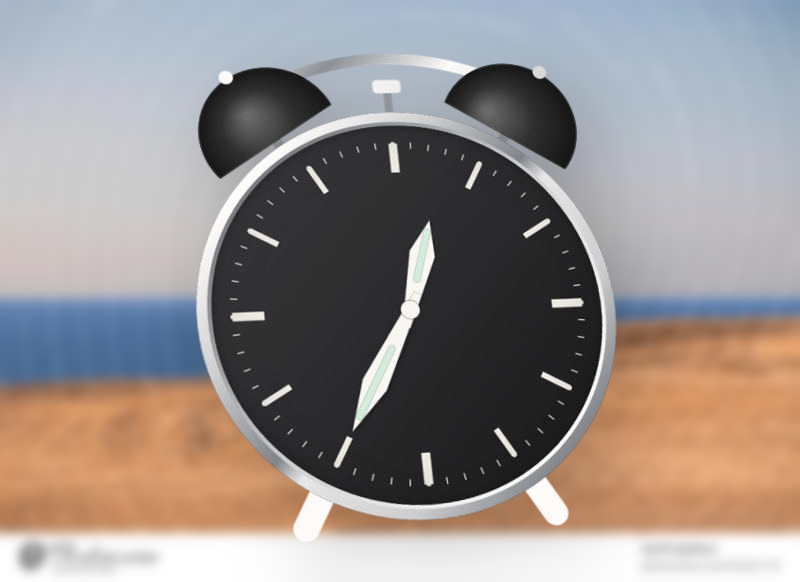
12:35
